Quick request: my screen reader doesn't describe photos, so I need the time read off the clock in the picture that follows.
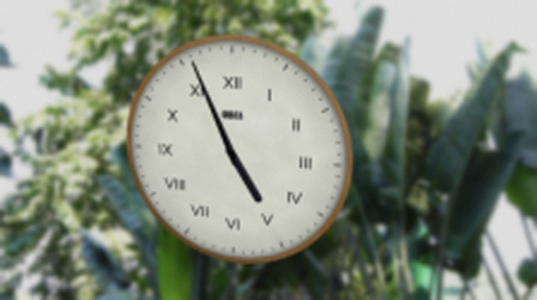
4:56
